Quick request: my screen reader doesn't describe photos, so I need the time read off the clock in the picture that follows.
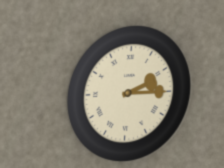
2:15
